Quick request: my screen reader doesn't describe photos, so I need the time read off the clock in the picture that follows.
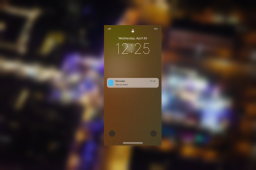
12:25
